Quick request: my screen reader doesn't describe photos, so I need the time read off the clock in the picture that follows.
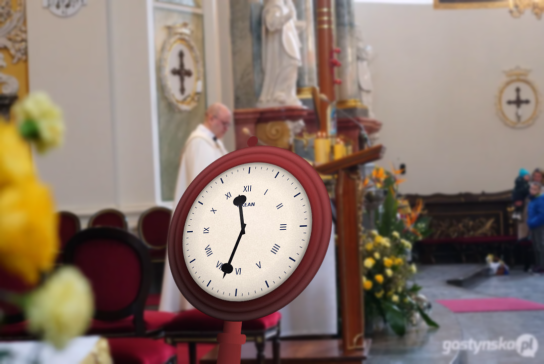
11:33
